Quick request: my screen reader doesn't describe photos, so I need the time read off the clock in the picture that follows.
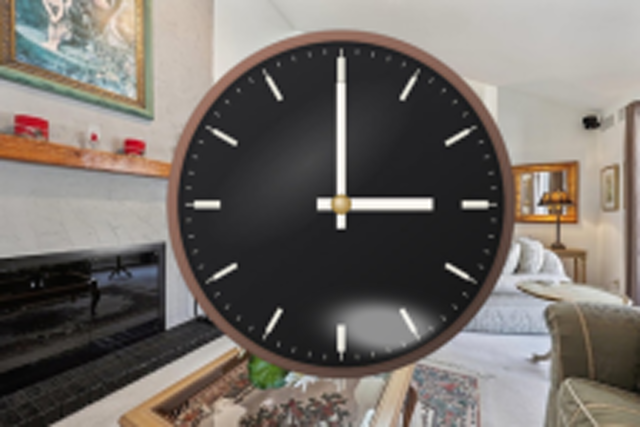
3:00
